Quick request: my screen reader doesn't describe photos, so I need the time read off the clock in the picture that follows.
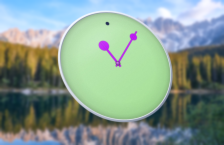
11:07
